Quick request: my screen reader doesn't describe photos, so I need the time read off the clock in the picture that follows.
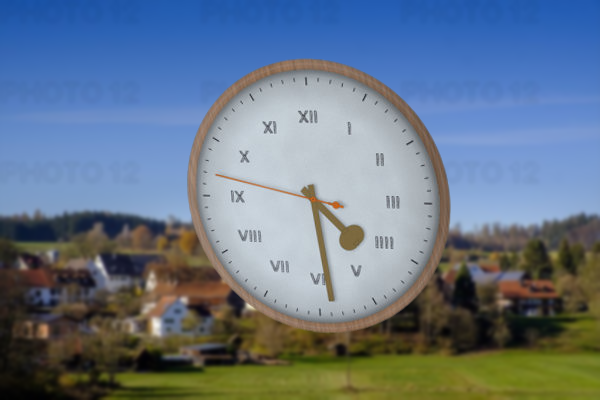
4:28:47
